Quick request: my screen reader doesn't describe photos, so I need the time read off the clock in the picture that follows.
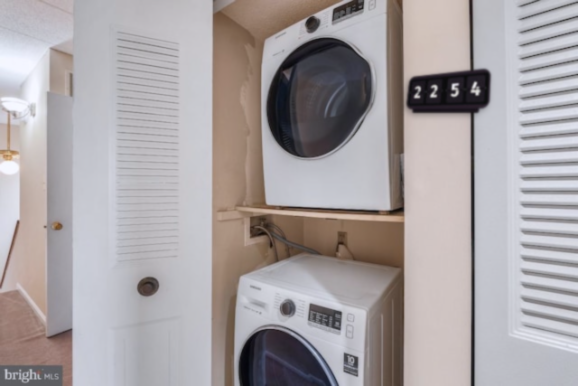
22:54
